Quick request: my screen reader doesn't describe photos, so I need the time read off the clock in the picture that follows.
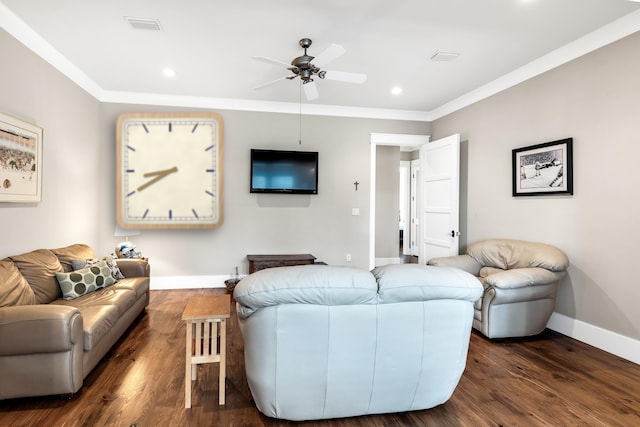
8:40
